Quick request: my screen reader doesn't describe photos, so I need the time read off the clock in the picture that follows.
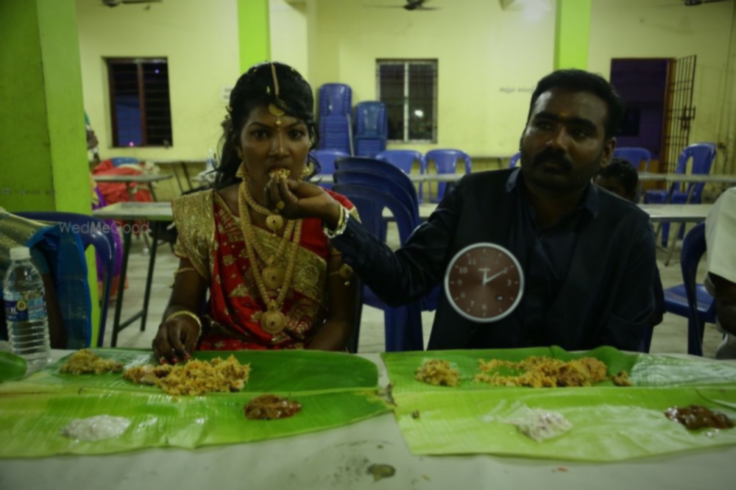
12:10
